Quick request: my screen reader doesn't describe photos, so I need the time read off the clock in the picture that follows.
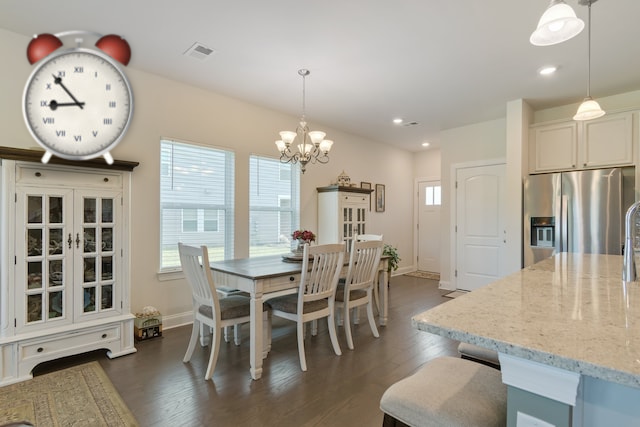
8:53
